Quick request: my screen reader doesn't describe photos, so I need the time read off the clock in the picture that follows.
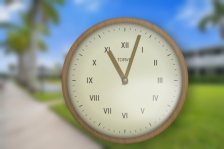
11:03
